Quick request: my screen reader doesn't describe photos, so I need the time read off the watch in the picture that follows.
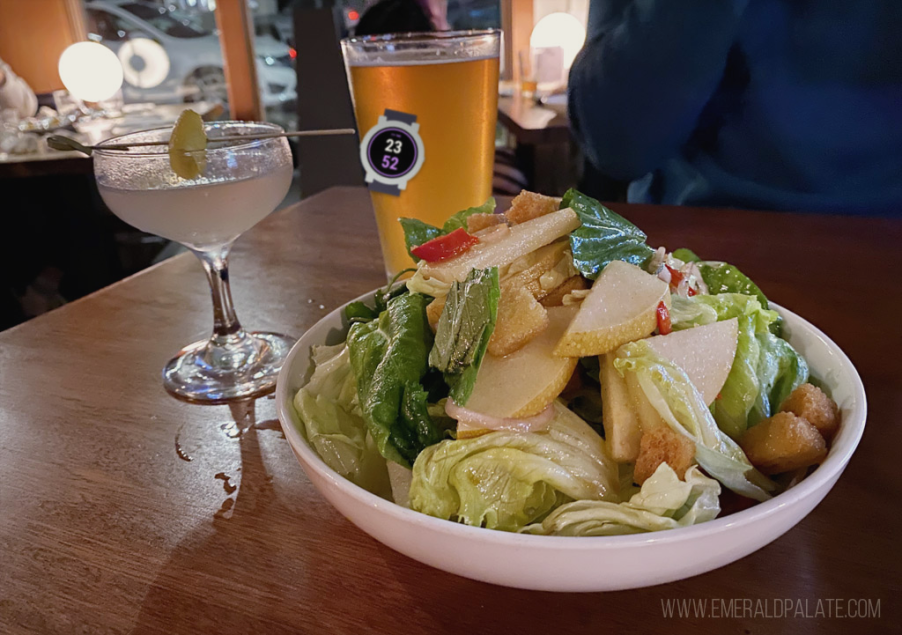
23:52
